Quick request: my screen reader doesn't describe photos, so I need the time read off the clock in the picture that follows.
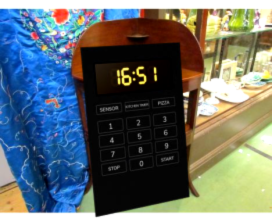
16:51
